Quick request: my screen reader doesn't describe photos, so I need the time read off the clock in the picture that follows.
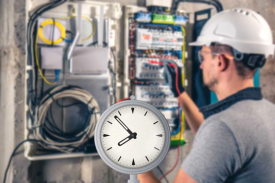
7:53
